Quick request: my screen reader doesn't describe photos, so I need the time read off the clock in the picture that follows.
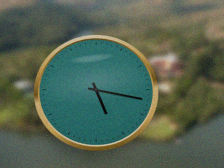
5:17
